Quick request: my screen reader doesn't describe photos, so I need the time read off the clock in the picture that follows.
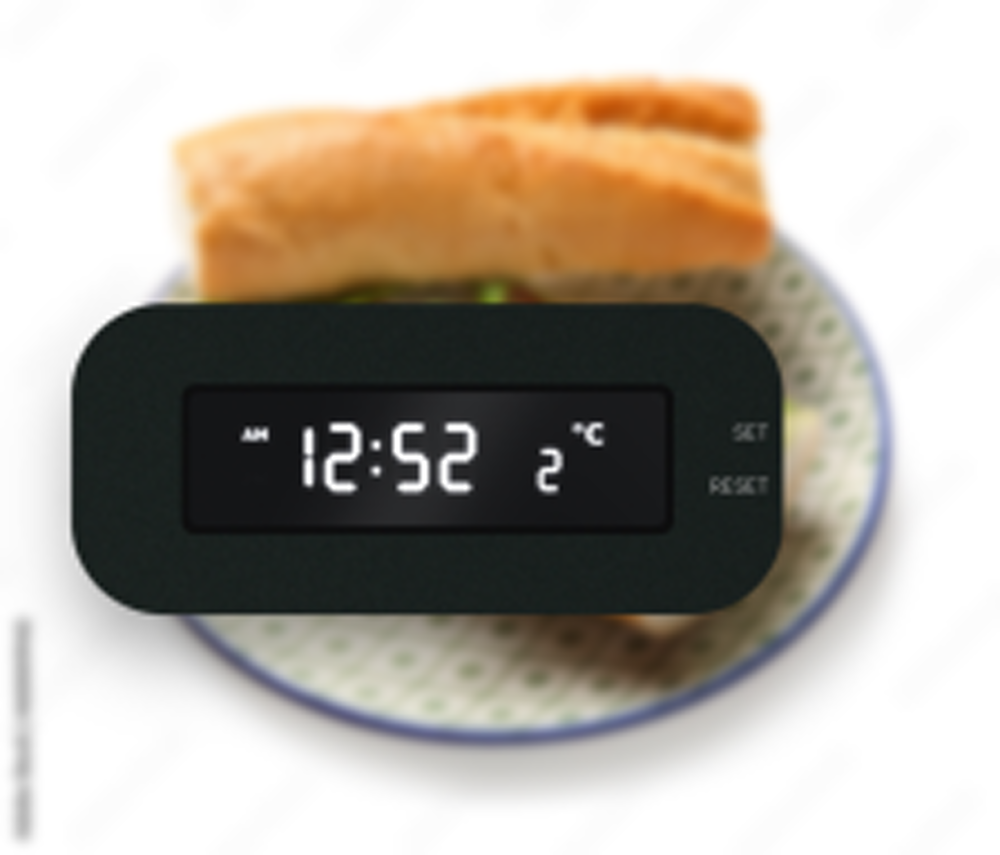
12:52
